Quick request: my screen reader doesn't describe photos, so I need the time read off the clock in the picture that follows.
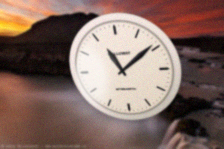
11:09
